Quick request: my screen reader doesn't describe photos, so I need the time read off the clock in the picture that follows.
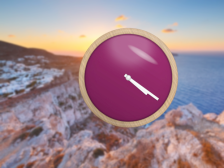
4:21
